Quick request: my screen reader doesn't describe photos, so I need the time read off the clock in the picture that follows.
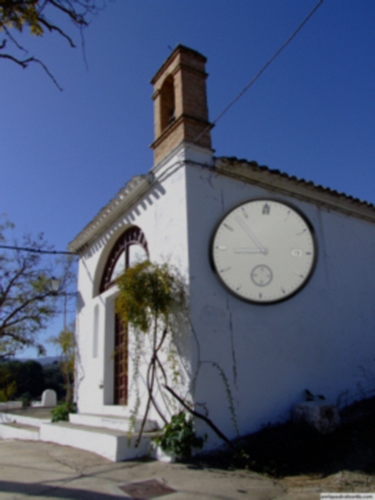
8:53
